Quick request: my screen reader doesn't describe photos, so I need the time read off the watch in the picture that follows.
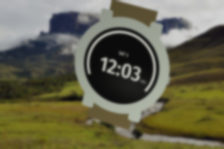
12:03
